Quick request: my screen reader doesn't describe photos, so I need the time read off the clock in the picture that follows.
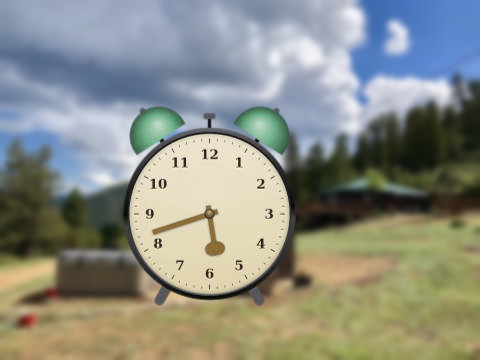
5:42
